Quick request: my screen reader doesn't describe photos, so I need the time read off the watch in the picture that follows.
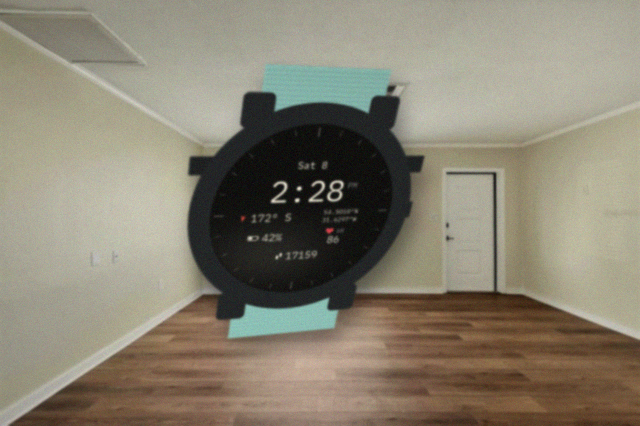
2:28
